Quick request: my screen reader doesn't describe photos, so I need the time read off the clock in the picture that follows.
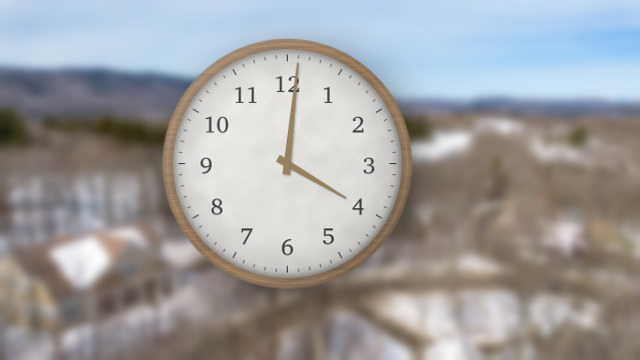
4:01
